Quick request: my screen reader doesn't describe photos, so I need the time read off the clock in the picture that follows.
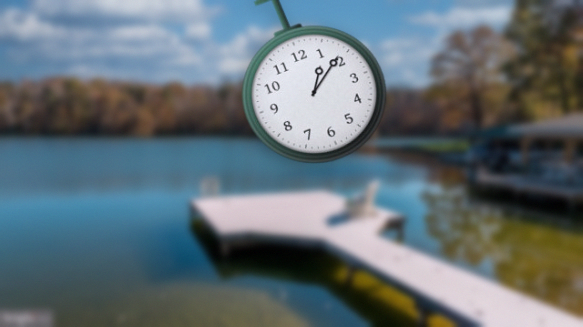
1:09
